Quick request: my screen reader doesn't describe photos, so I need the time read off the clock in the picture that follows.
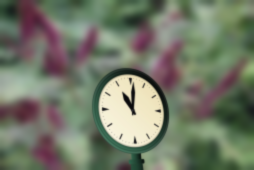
11:01
